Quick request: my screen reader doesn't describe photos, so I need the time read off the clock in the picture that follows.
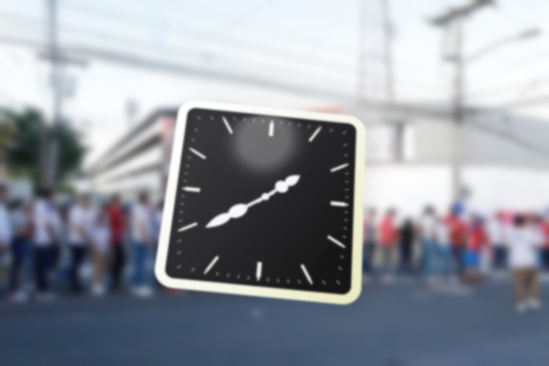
1:39
